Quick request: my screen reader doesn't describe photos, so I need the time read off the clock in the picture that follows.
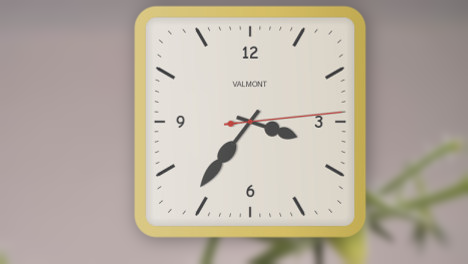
3:36:14
